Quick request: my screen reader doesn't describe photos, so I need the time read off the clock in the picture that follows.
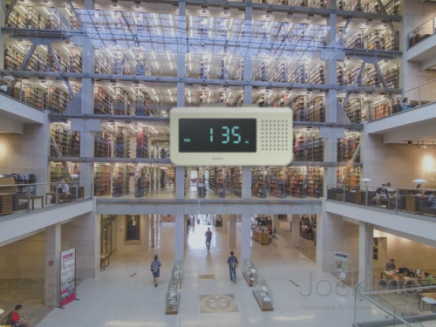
1:35
